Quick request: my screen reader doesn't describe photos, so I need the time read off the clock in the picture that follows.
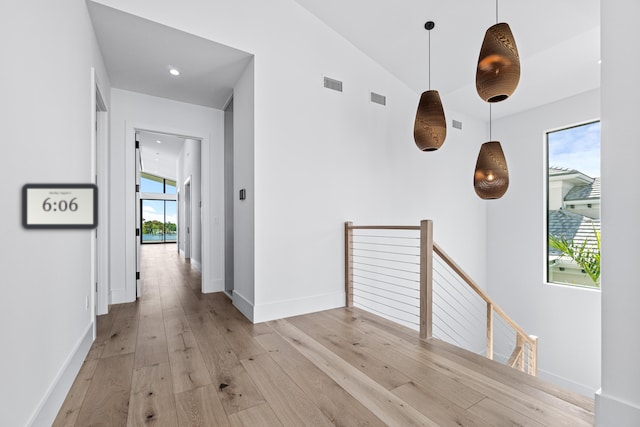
6:06
